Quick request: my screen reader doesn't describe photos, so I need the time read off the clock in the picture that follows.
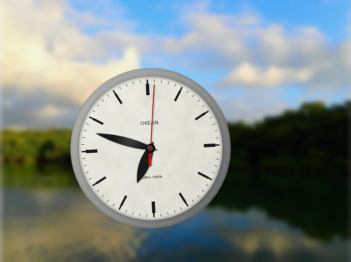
6:48:01
